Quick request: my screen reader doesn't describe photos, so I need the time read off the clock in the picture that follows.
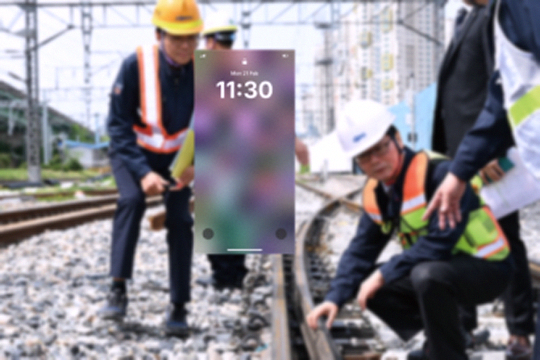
11:30
